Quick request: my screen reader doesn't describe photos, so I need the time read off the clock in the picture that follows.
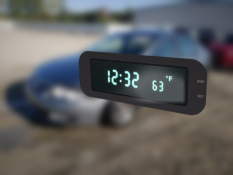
12:32
